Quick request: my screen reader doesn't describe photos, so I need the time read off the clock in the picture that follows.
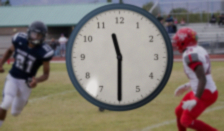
11:30
